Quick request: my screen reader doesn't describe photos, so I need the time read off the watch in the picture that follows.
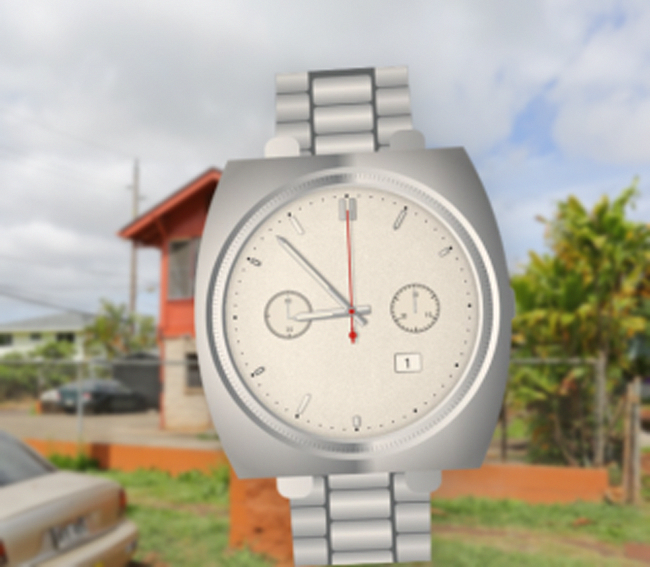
8:53
